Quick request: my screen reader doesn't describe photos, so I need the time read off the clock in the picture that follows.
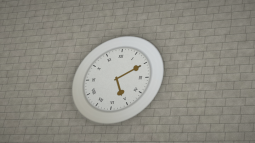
5:10
